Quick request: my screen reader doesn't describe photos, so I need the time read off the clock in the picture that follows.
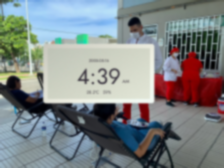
4:39
